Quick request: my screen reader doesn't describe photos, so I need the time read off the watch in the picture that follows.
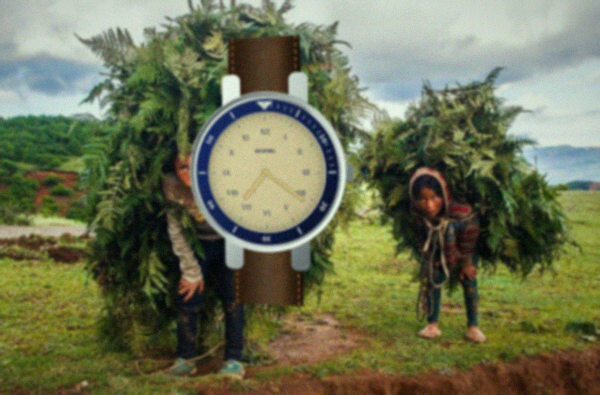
7:21
